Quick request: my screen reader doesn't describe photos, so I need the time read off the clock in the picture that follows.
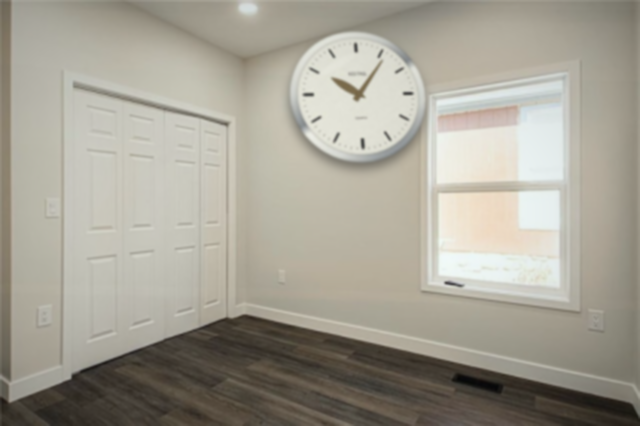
10:06
